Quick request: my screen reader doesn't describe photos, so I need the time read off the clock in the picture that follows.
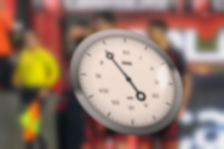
4:54
